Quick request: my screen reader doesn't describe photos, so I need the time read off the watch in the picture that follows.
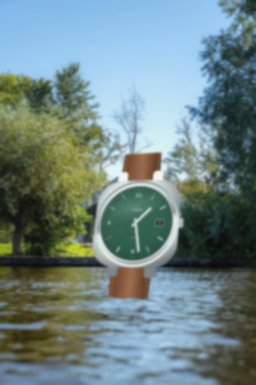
1:28
